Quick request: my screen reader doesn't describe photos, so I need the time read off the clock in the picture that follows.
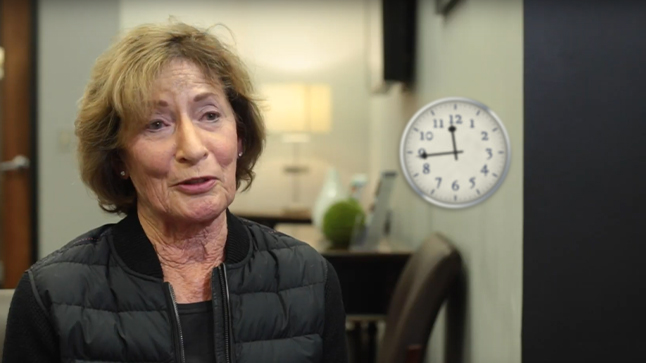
11:44
